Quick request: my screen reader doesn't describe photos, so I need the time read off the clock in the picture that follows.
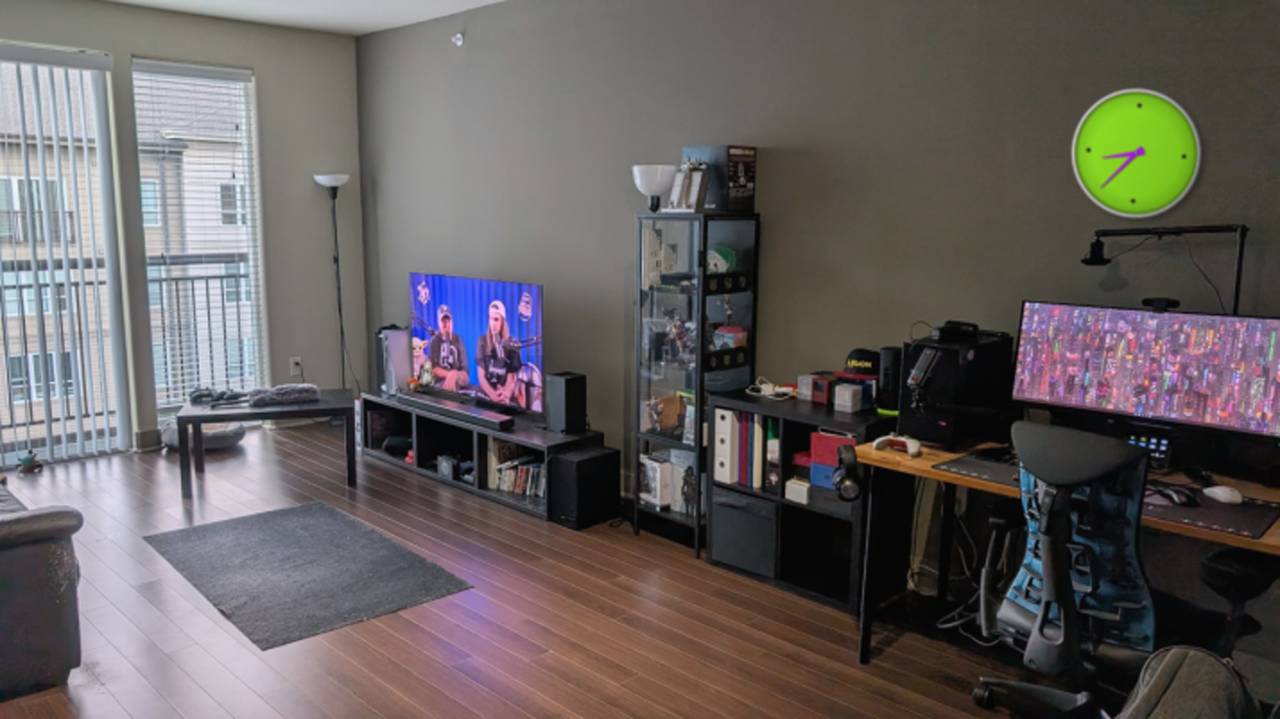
8:37
